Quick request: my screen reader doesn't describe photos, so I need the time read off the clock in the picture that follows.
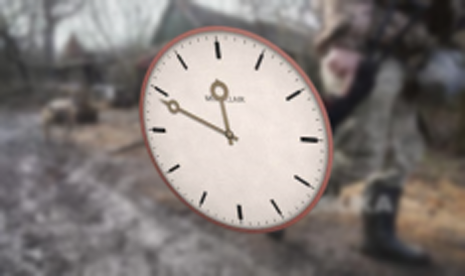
11:49
